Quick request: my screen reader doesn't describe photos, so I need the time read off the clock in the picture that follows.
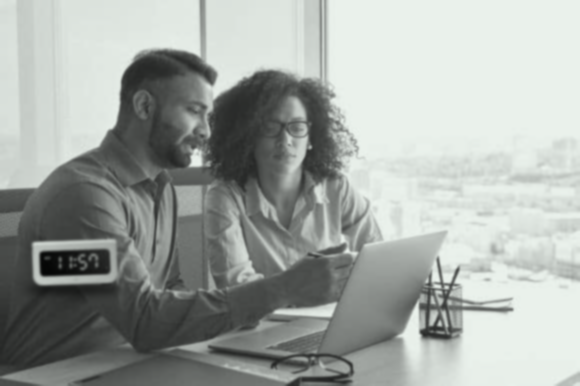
11:57
